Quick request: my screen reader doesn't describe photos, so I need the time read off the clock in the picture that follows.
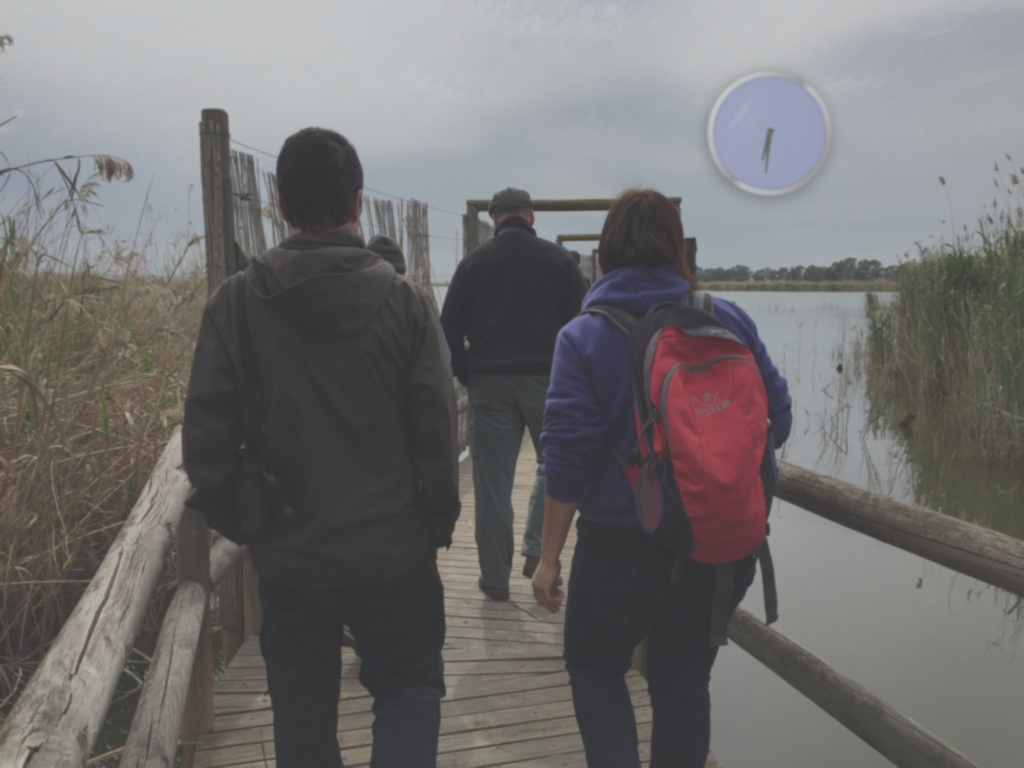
6:31
